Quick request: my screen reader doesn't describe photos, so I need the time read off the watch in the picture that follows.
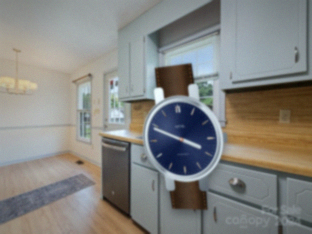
3:49
